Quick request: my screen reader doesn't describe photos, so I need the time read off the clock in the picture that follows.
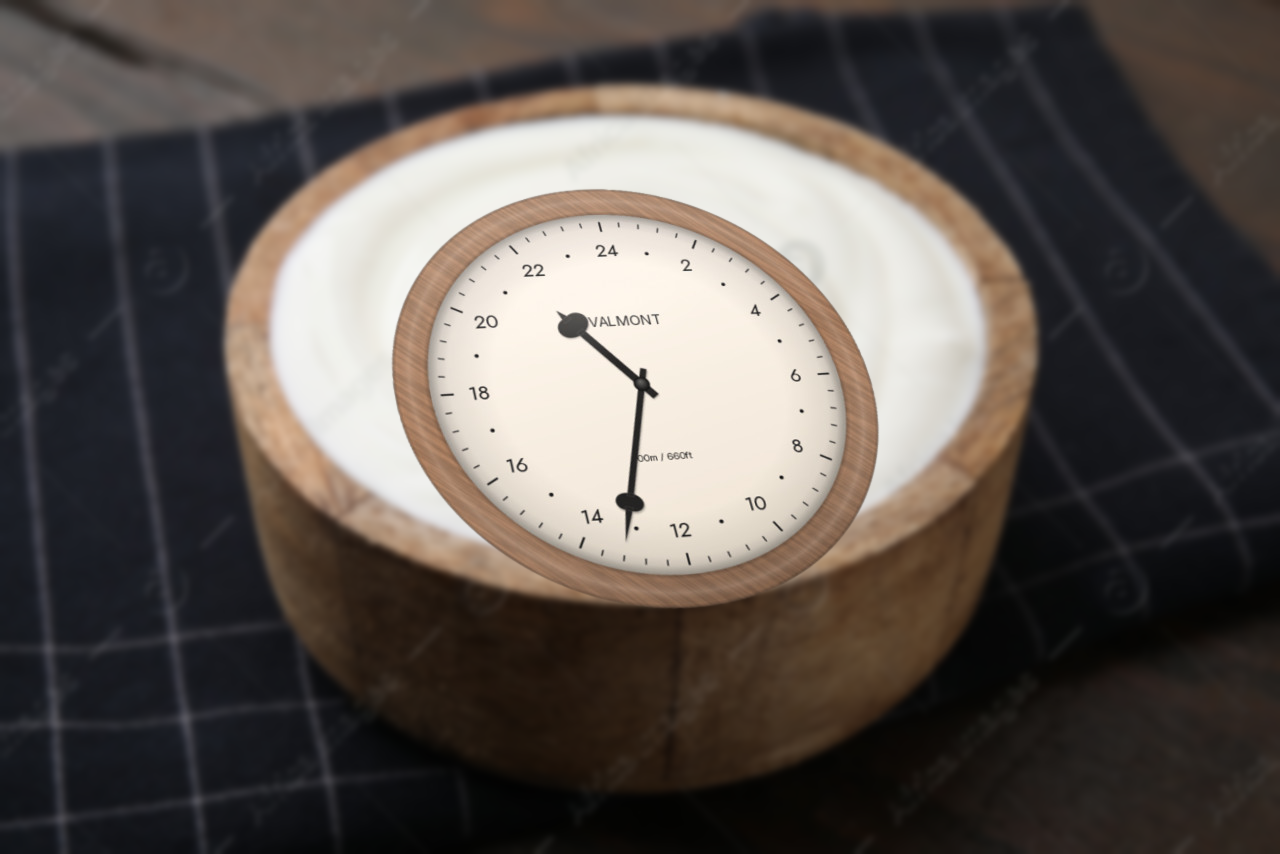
21:33
